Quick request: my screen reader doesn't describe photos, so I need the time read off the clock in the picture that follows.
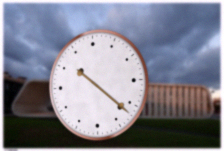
10:22
